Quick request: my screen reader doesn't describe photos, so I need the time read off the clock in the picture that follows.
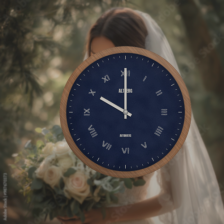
10:00
